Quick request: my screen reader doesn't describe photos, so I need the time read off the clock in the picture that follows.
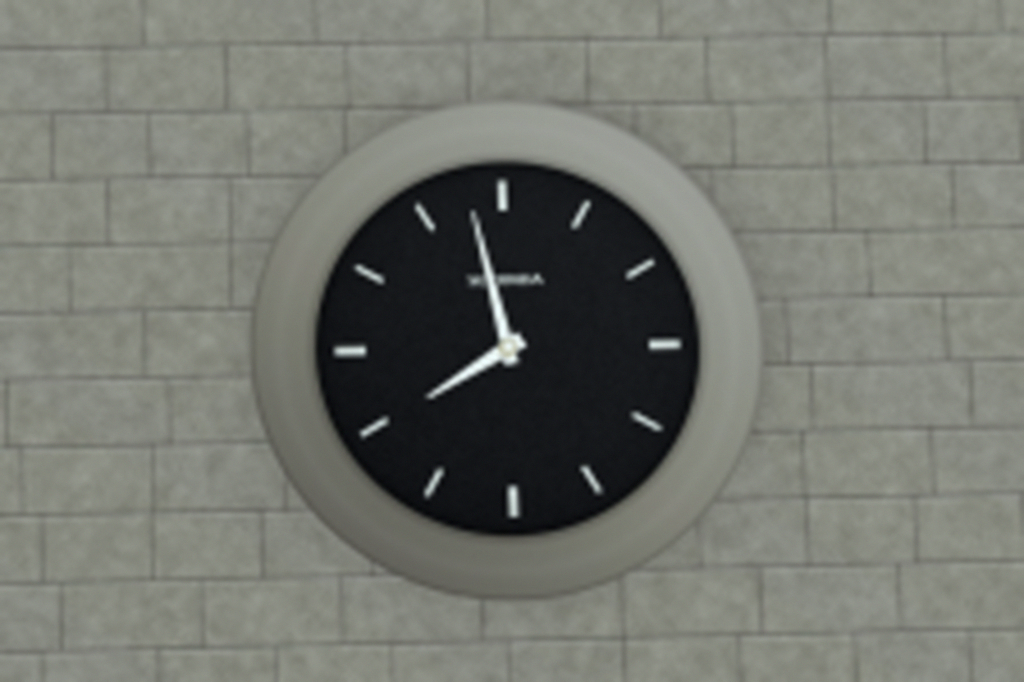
7:58
